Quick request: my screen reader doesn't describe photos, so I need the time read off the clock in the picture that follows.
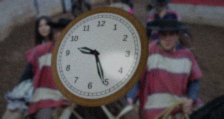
9:26
